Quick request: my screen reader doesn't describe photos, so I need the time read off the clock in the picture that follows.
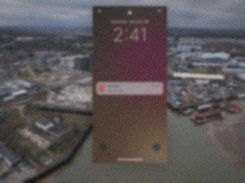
2:41
